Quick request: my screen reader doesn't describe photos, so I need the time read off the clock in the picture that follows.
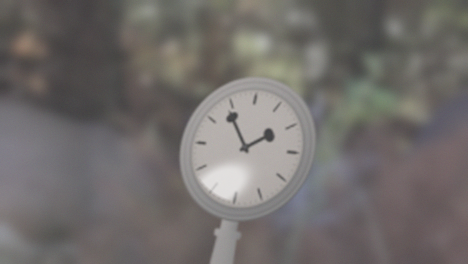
1:54
